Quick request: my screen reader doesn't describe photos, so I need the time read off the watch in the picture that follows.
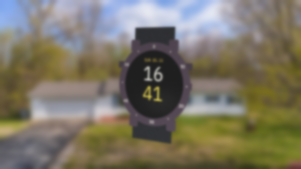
16:41
